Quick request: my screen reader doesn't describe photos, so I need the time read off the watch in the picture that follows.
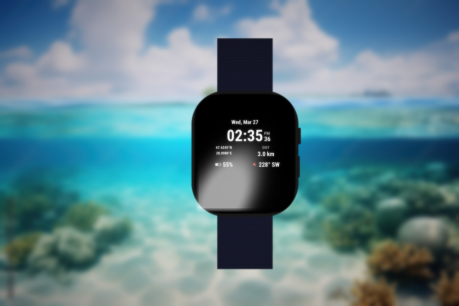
2:35
